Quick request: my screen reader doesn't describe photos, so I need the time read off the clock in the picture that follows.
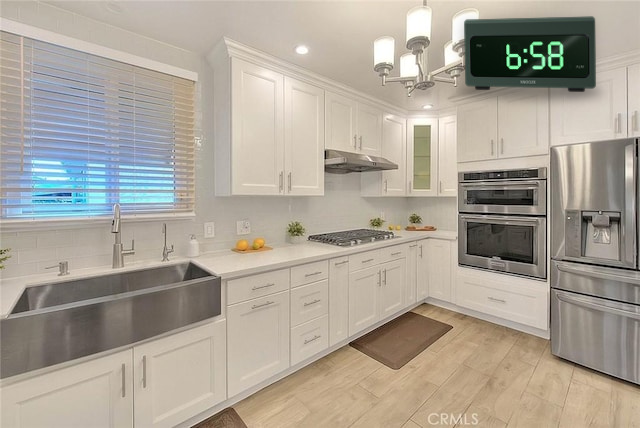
6:58
